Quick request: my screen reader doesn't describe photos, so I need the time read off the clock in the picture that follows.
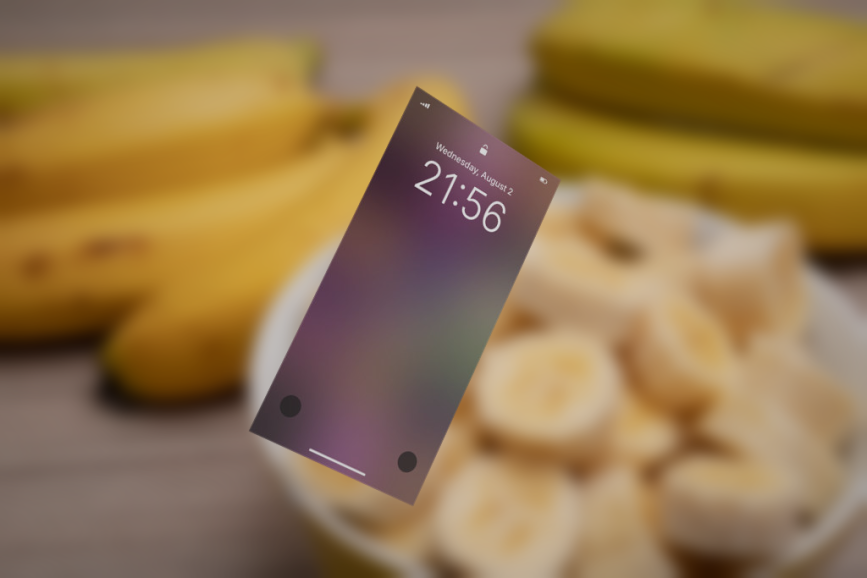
21:56
